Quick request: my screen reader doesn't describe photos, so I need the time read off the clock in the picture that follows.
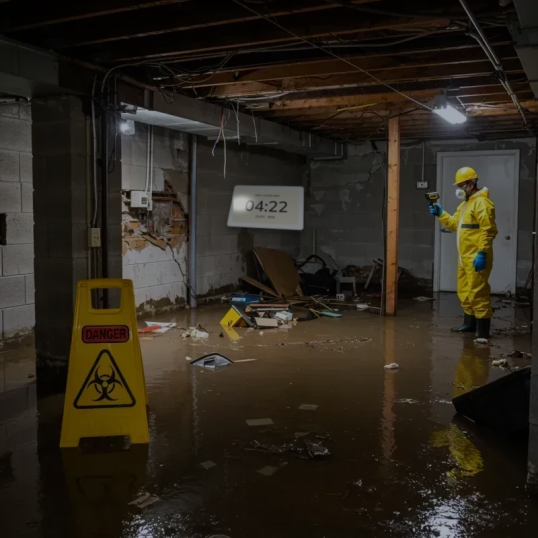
4:22
